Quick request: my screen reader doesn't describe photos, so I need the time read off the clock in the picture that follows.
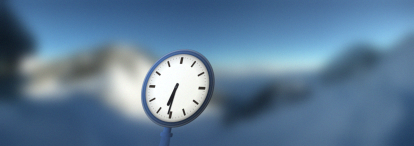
6:31
